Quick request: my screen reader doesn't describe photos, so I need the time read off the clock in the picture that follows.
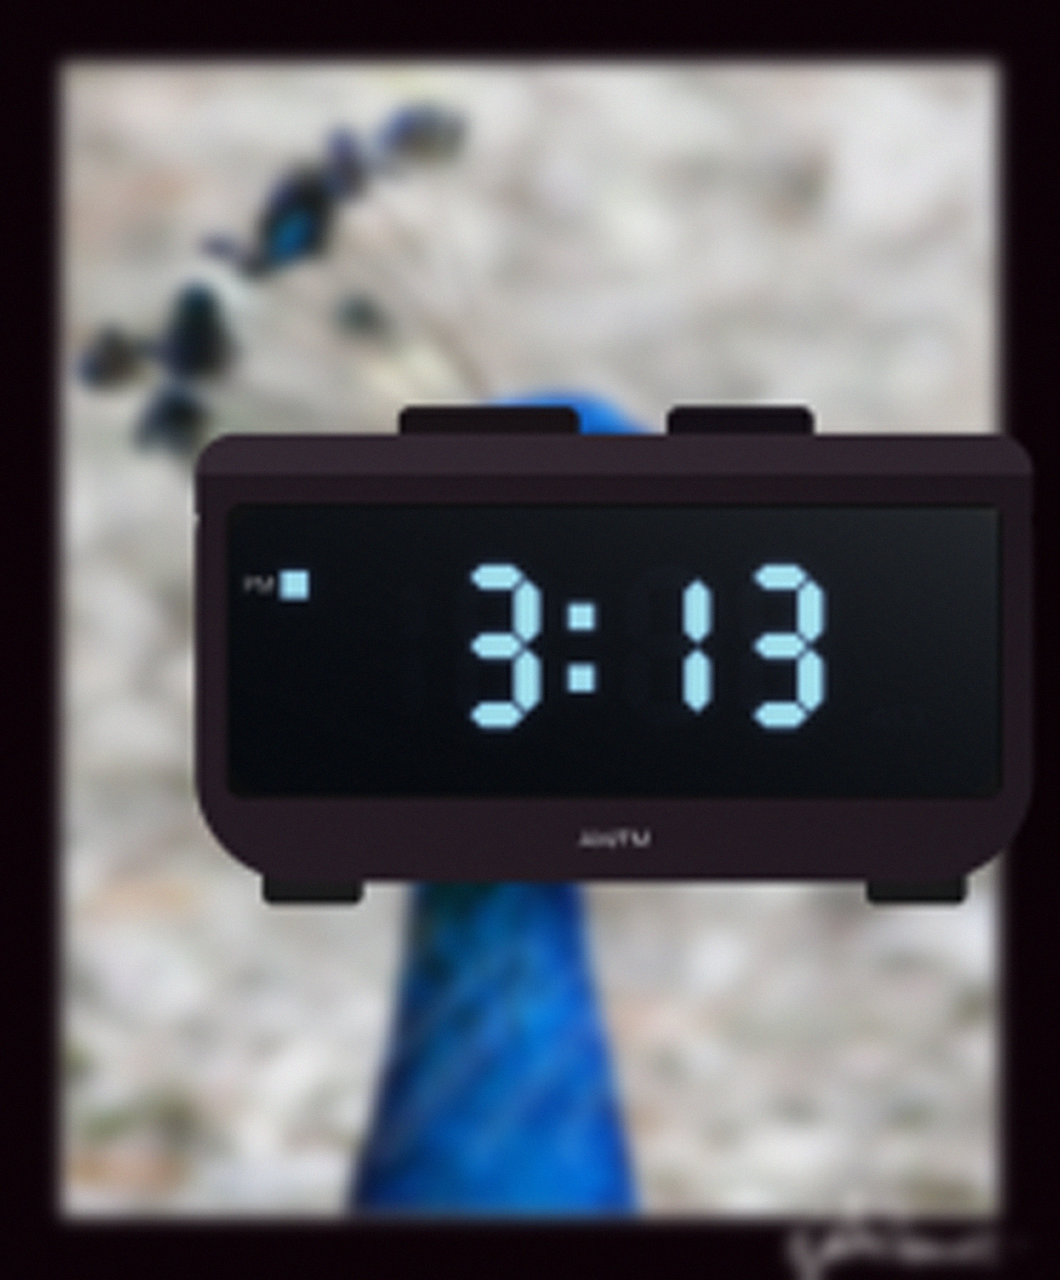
3:13
